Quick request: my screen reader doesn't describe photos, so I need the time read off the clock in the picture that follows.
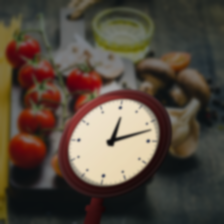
12:12
